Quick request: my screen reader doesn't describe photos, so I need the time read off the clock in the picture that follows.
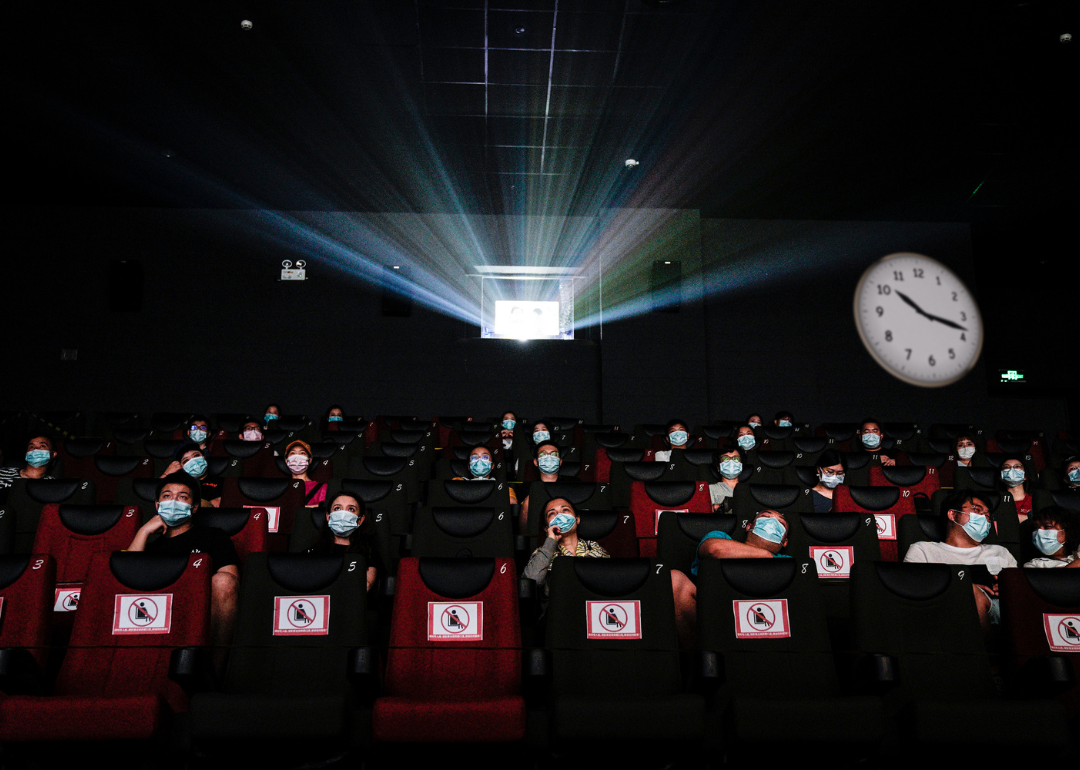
10:18
